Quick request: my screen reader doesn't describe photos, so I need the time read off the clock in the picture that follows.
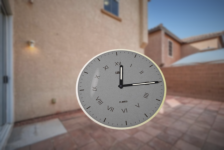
12:15
